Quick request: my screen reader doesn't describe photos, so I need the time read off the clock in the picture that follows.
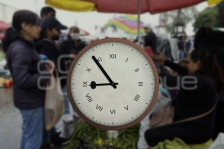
8:54
